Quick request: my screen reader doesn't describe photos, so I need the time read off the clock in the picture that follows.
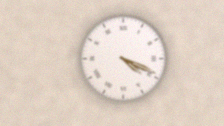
4:19
